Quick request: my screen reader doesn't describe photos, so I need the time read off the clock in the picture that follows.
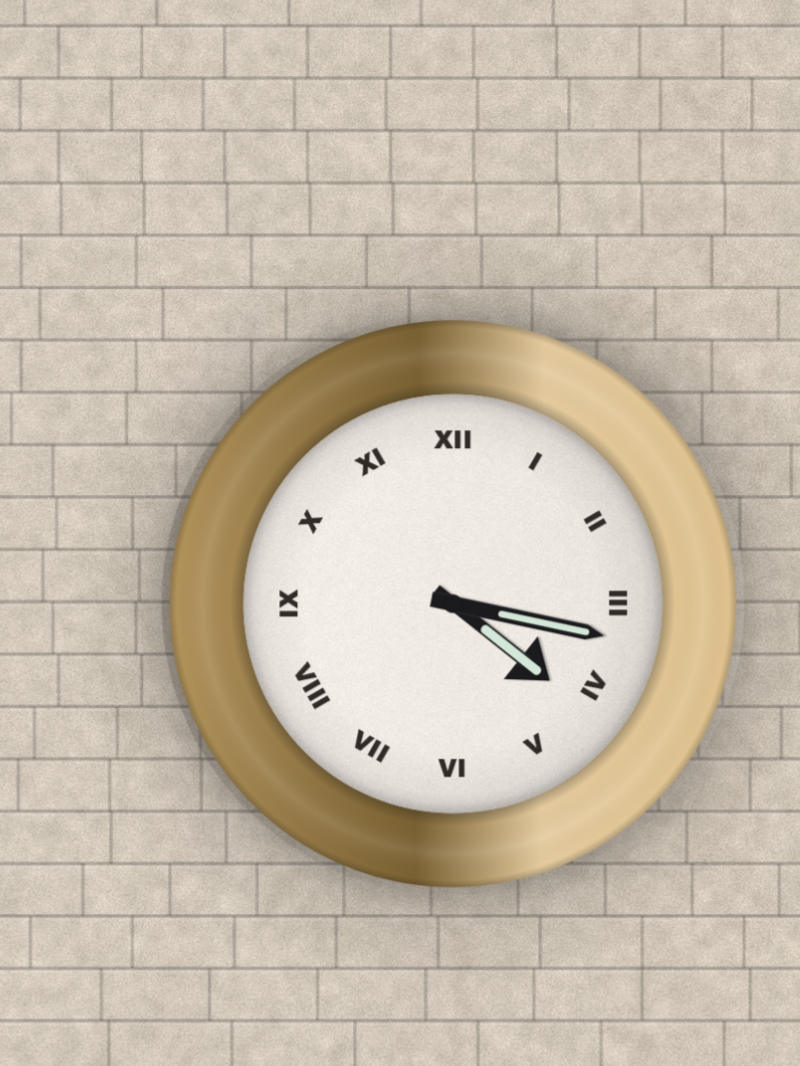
4:17
